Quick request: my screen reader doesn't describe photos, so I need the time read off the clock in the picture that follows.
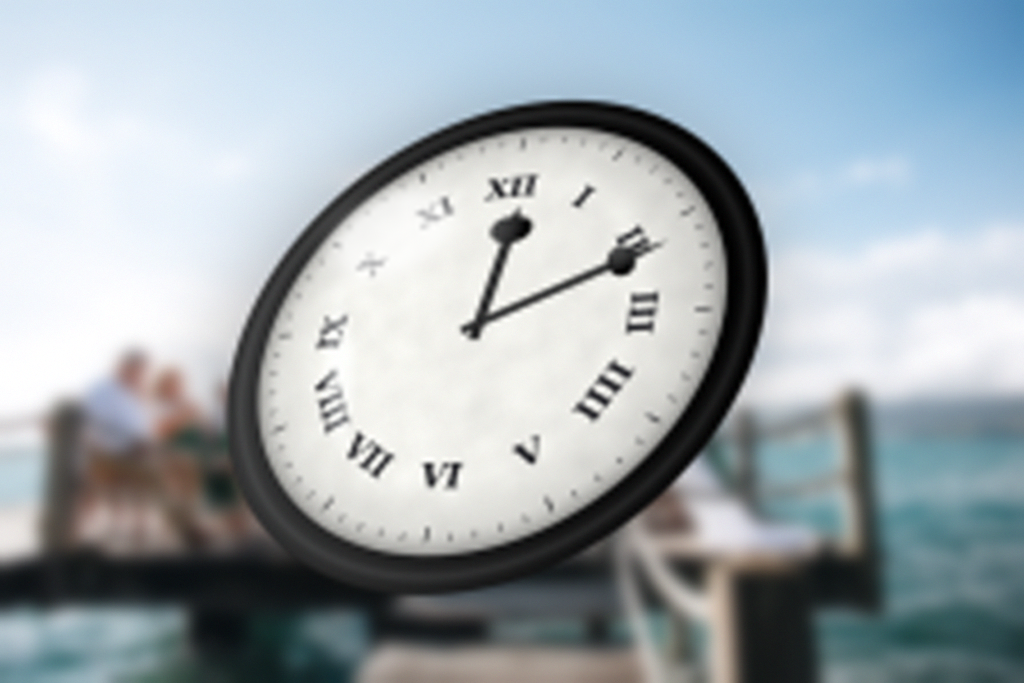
12:11
